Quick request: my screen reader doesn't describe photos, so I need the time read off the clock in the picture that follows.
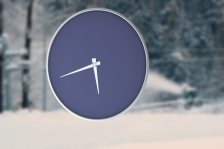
5:42
